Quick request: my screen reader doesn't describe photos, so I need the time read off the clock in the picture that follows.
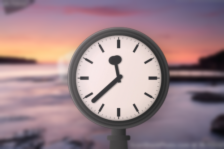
11:38
